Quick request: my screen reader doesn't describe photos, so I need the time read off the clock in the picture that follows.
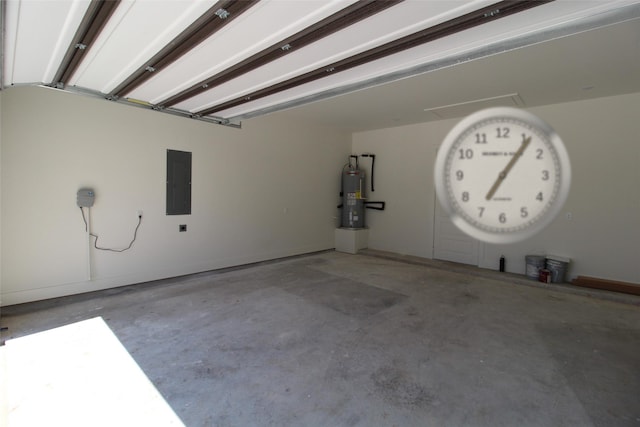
7:06
